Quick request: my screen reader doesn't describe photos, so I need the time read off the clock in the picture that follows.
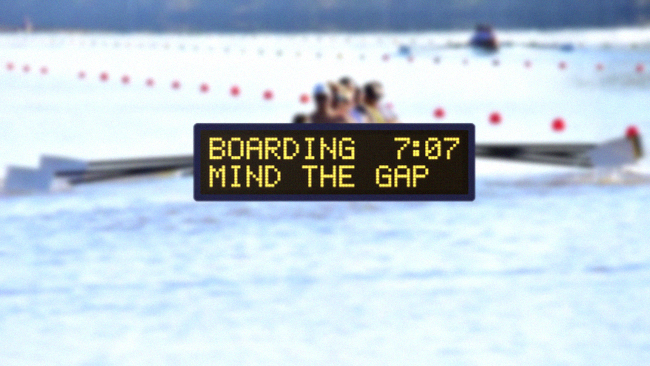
7:07
